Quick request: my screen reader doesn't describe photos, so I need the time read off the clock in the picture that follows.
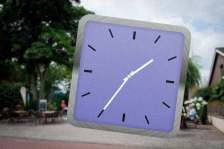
1:35
